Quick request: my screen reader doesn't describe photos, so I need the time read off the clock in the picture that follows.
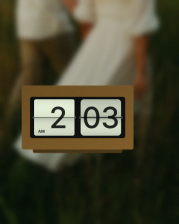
2:03
